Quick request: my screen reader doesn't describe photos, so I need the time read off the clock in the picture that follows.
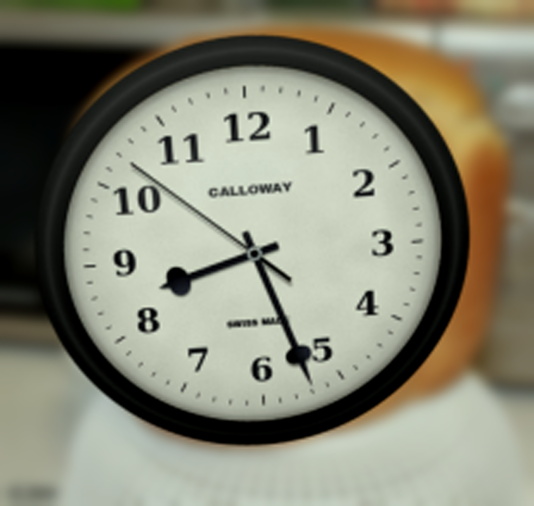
8:26:52
